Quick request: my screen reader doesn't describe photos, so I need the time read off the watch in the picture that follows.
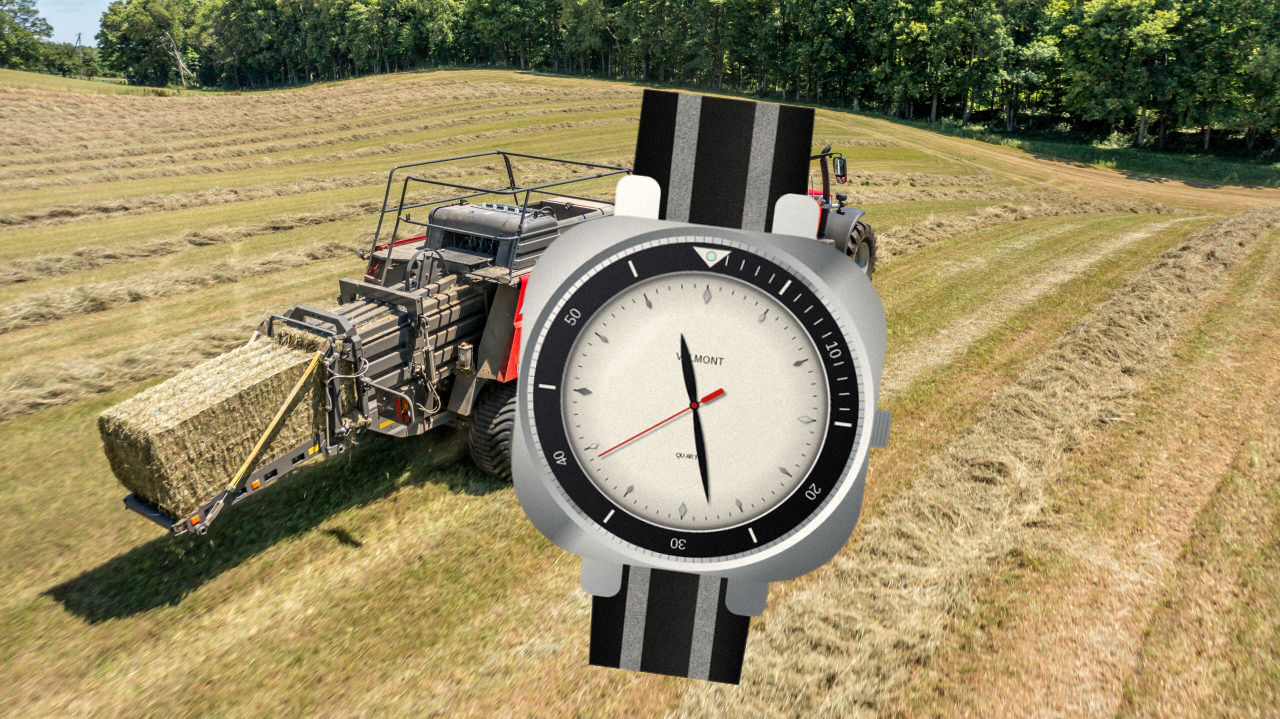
11:27:39
